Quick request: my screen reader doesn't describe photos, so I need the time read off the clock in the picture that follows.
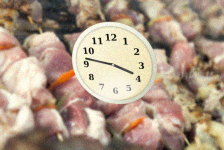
3:47
